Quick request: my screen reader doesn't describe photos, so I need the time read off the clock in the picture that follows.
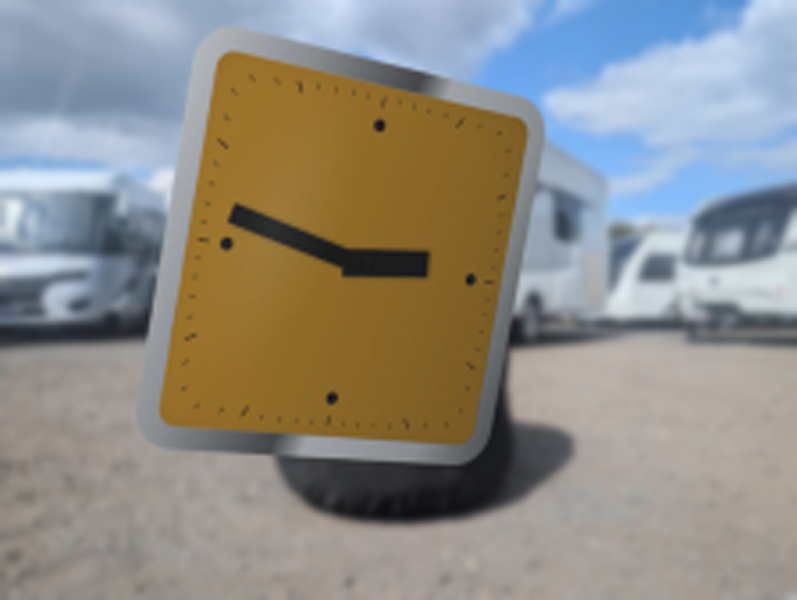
2:47
